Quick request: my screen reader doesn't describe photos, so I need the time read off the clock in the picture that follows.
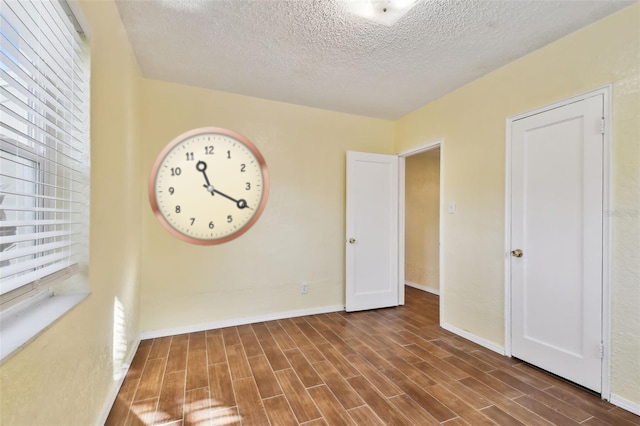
11:20
